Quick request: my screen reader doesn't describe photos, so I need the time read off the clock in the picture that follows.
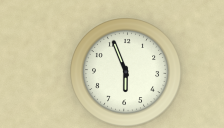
5:56
